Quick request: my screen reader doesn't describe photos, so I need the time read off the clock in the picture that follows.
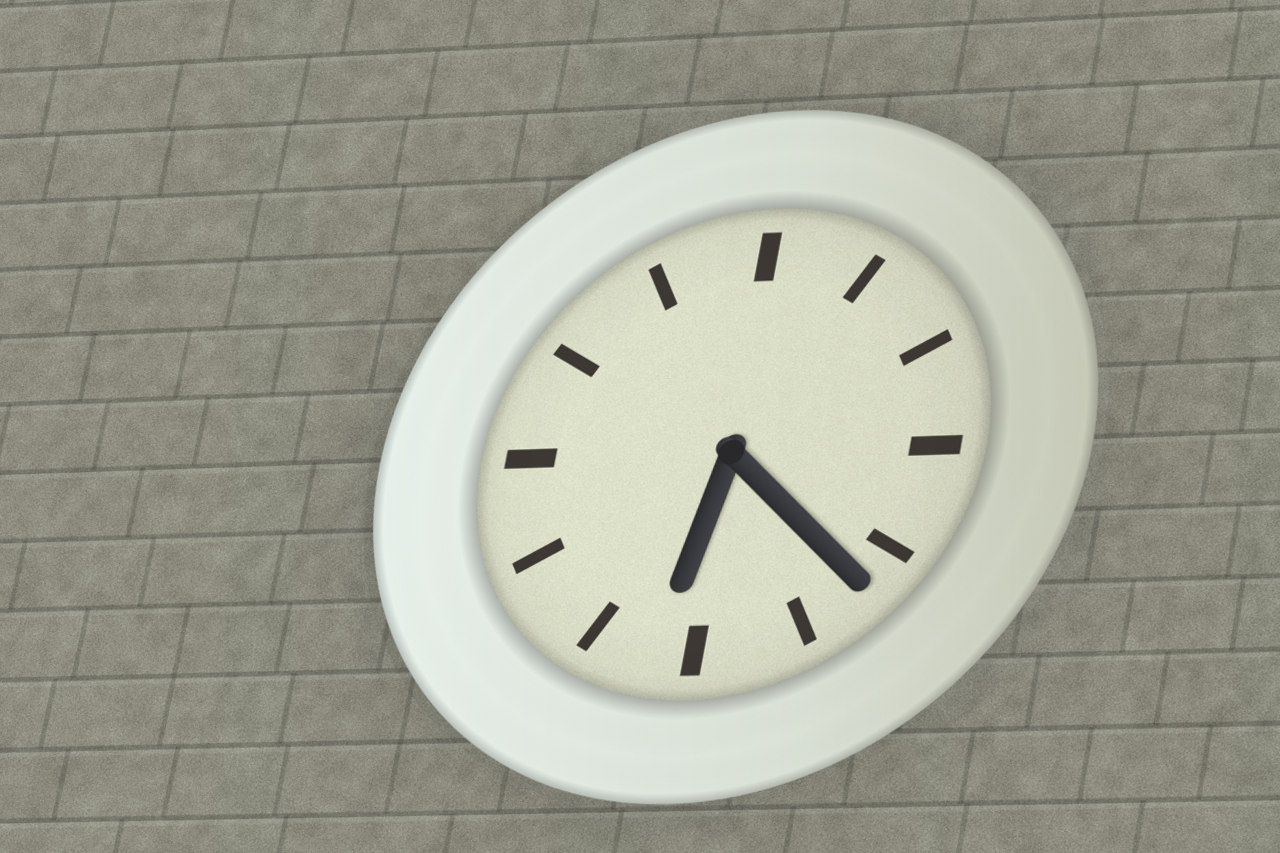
6:22
